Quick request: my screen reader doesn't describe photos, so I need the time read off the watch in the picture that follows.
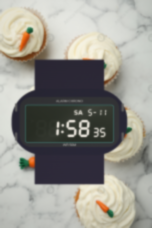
1:58
